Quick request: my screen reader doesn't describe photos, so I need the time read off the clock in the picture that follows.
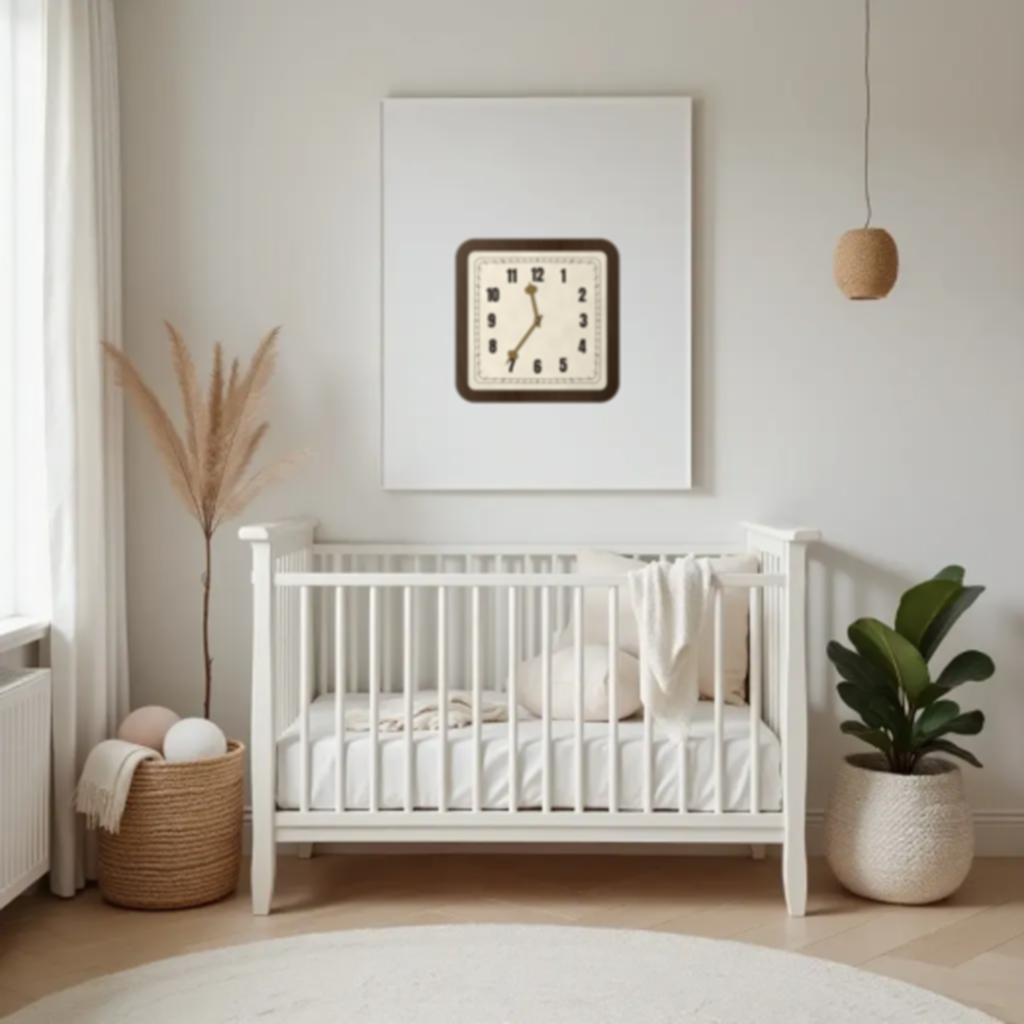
11:36
